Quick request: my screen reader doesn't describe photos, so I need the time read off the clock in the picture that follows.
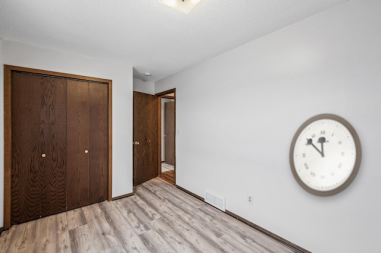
11:52
